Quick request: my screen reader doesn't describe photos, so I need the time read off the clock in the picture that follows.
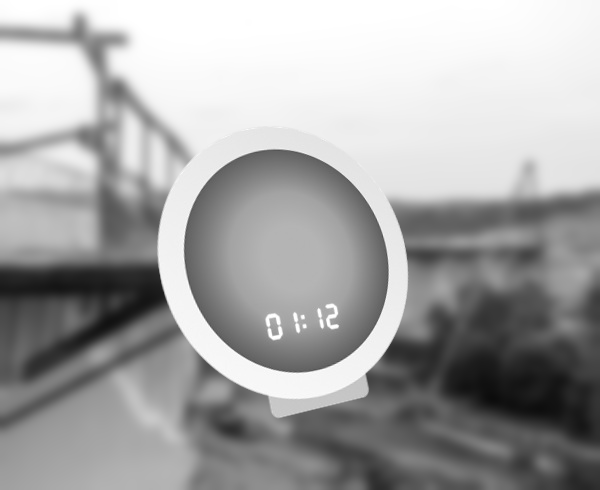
1:12
